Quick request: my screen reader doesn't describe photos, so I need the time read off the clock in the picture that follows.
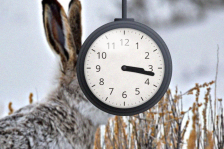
3:17
